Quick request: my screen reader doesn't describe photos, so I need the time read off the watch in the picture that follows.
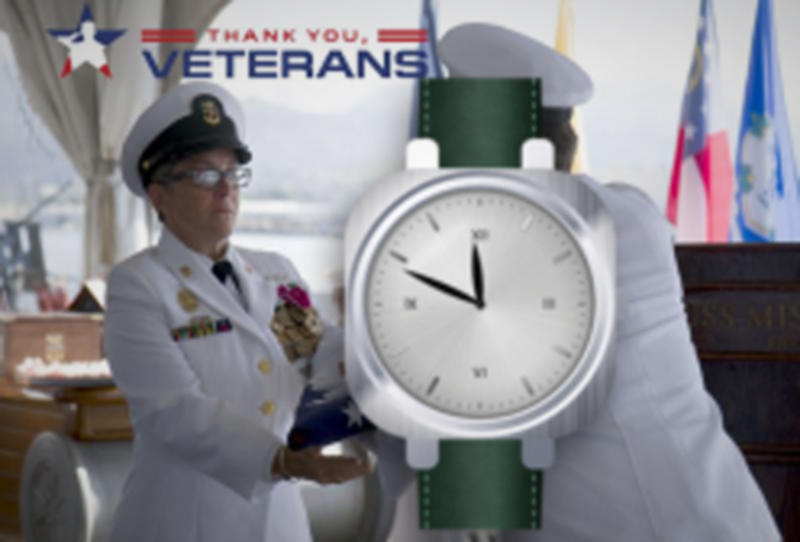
11:49
